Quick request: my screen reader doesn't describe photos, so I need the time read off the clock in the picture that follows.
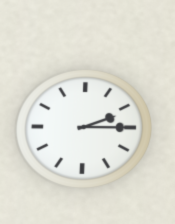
2:15
